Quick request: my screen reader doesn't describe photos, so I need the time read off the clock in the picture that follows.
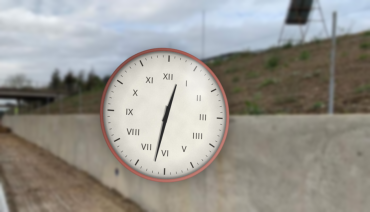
12:32
